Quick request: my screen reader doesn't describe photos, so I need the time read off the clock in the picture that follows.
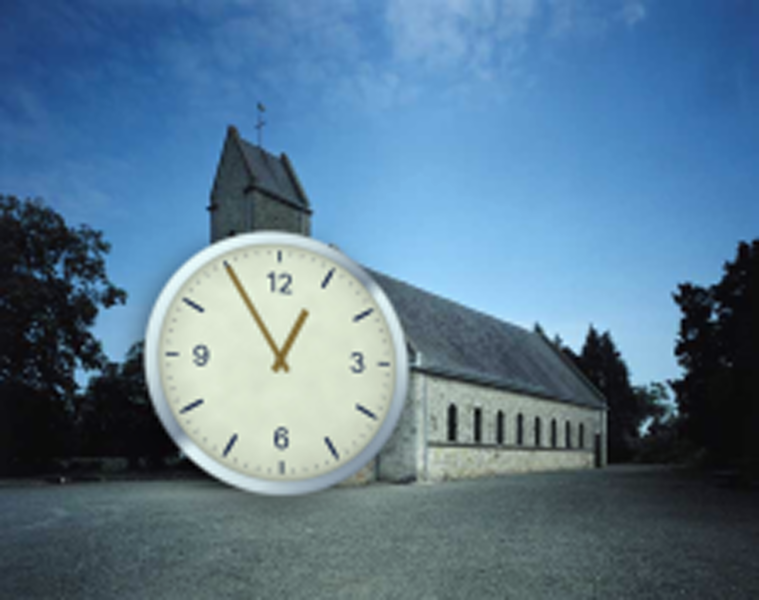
12:55
